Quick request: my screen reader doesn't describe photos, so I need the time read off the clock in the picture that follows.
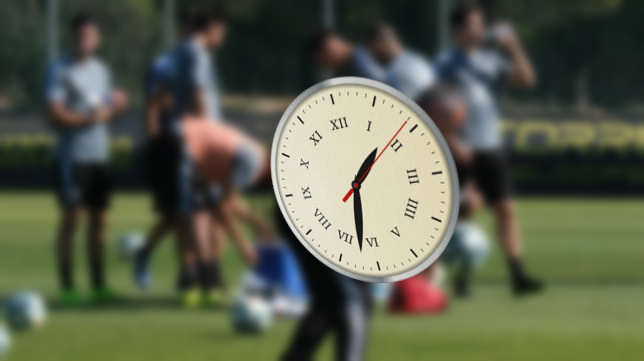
1:32:09
